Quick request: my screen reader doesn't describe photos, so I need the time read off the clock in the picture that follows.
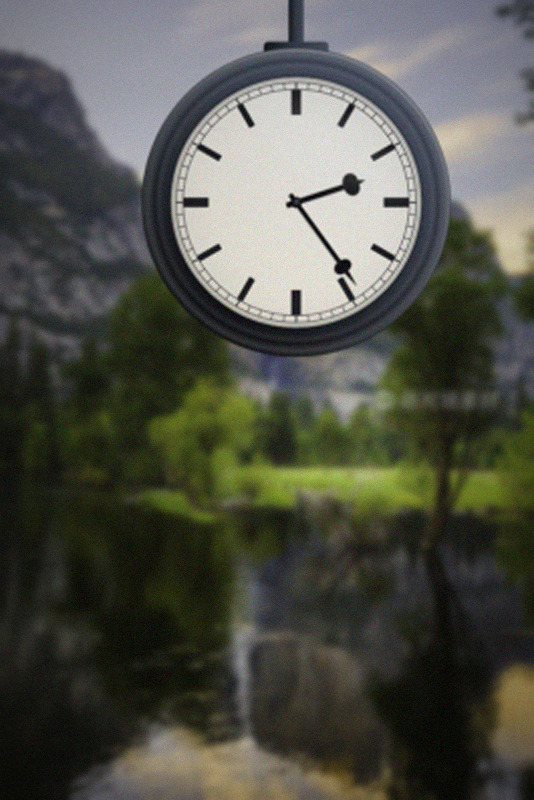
2:24
